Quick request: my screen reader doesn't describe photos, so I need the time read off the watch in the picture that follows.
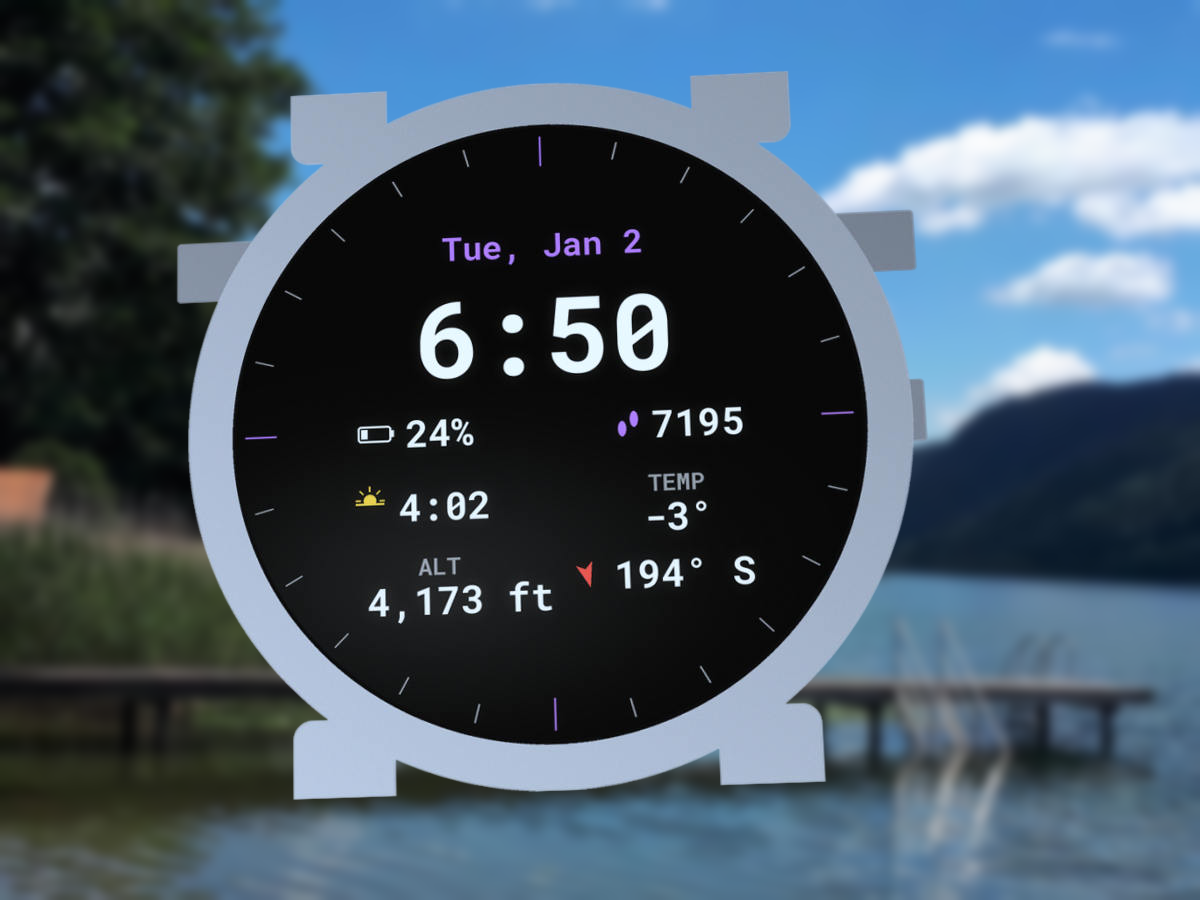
6:50
